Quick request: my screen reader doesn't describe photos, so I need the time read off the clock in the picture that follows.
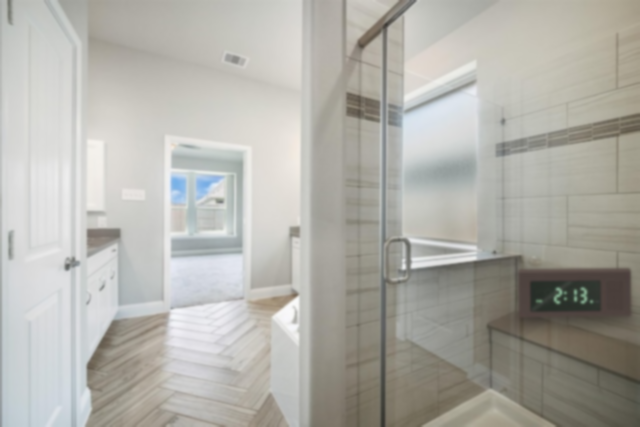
2:13
